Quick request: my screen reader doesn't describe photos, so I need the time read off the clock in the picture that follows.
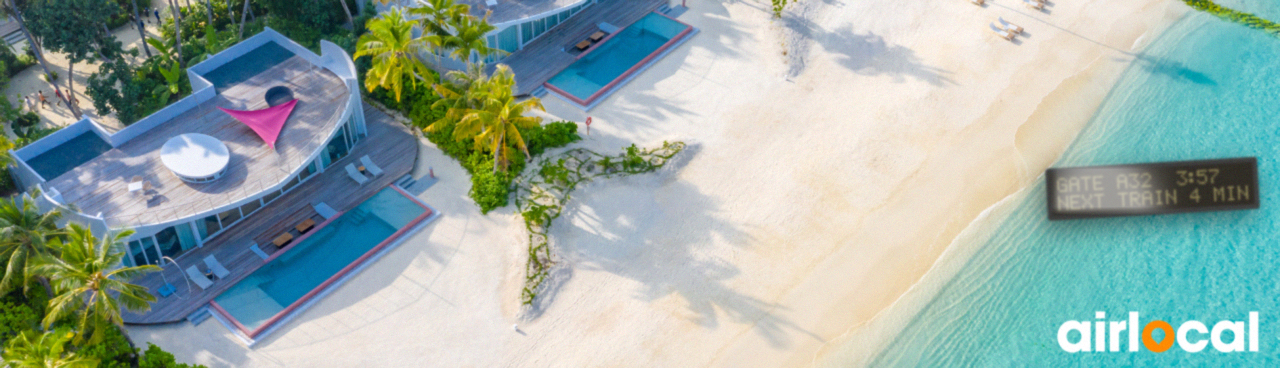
3:57
